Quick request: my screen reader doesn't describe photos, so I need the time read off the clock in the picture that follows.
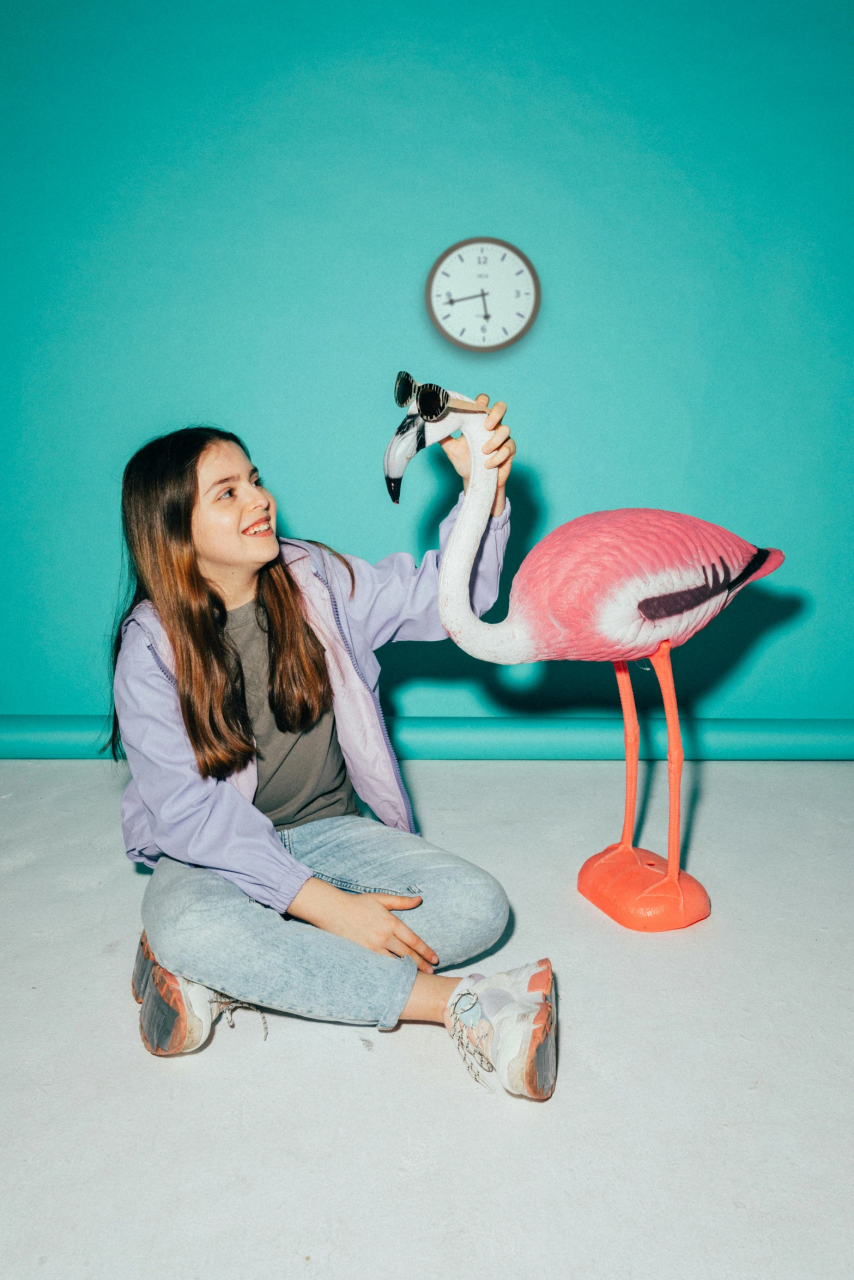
5:43
